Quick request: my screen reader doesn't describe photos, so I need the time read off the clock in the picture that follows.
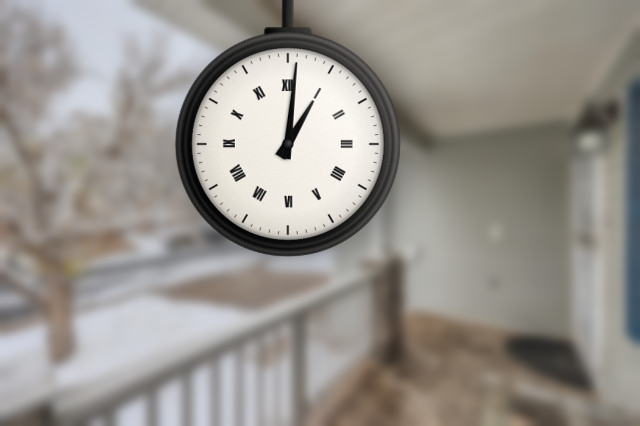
1:01
